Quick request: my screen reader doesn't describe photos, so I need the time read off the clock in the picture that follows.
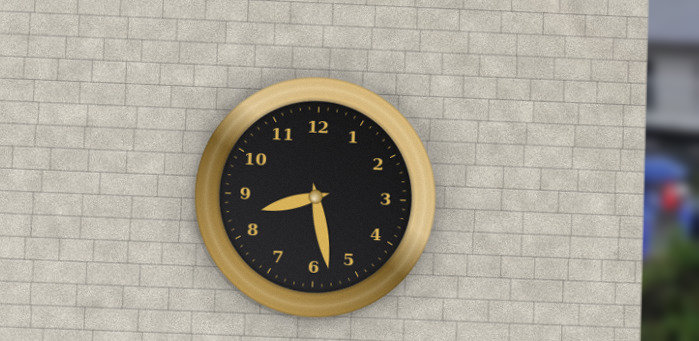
8:28
